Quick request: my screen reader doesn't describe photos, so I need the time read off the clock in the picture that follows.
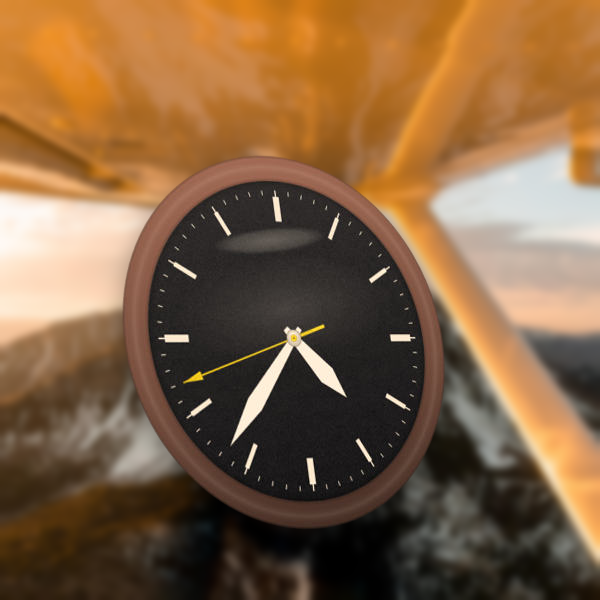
4:36:42
